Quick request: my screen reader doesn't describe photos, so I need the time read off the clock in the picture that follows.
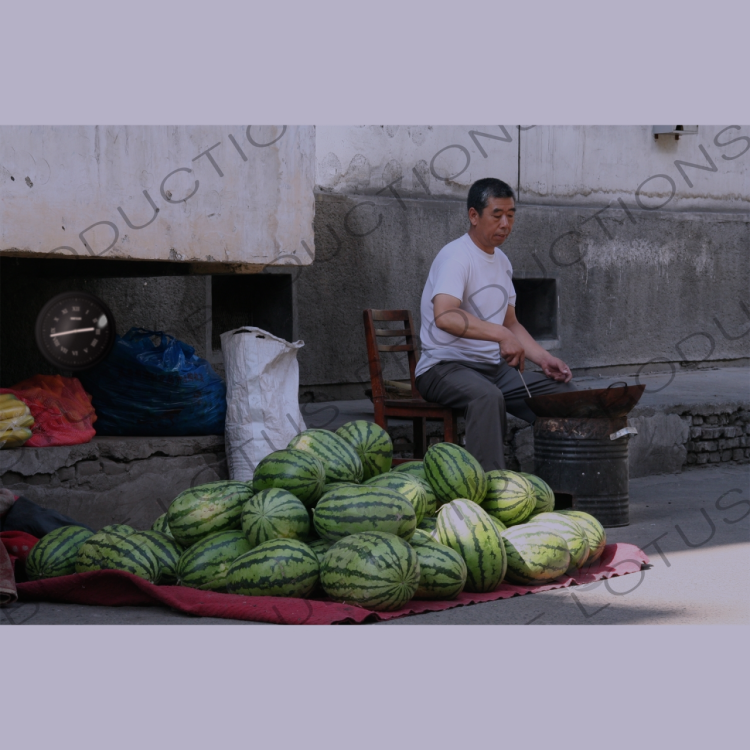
2:43
